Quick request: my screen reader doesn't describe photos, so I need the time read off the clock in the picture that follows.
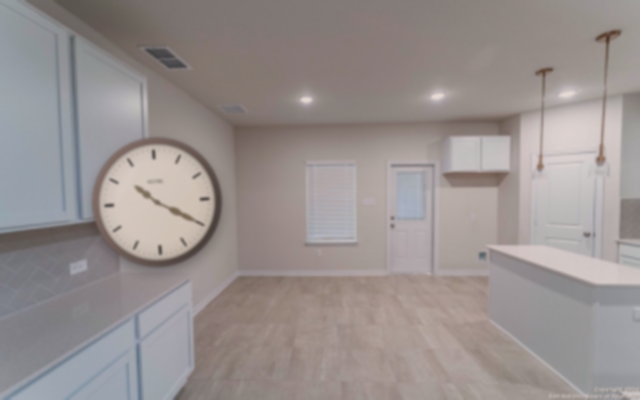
10:20
